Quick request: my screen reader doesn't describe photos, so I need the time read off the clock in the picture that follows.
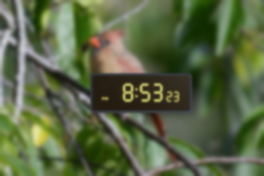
8:53
